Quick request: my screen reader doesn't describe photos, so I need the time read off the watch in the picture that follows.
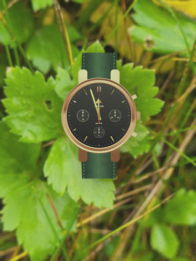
11:57
